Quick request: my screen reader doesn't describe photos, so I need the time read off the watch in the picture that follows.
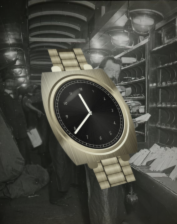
11:39
